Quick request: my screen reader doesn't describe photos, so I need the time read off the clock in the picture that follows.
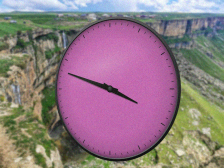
3:48
